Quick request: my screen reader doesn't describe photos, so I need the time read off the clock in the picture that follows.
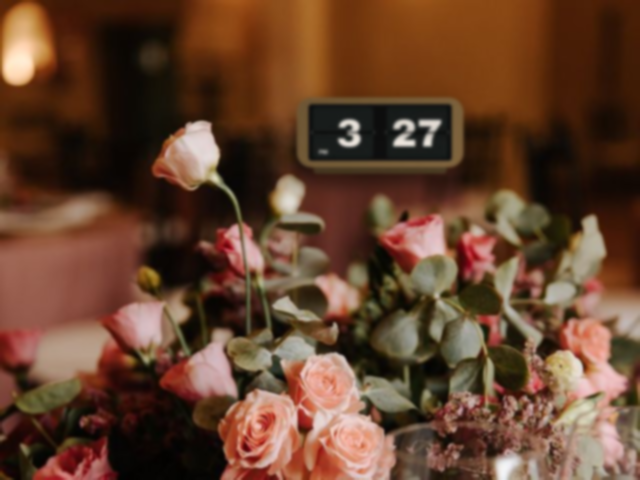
3:27
